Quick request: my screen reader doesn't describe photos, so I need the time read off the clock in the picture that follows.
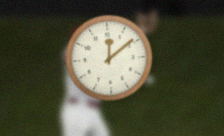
12:09
